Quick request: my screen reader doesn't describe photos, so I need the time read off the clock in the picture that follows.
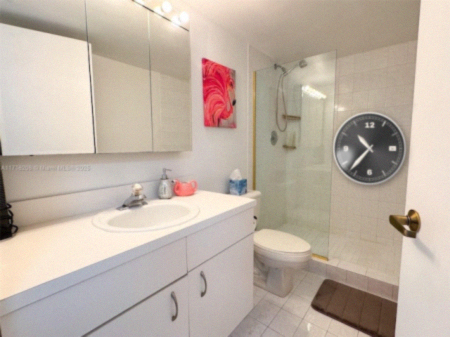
10:37
